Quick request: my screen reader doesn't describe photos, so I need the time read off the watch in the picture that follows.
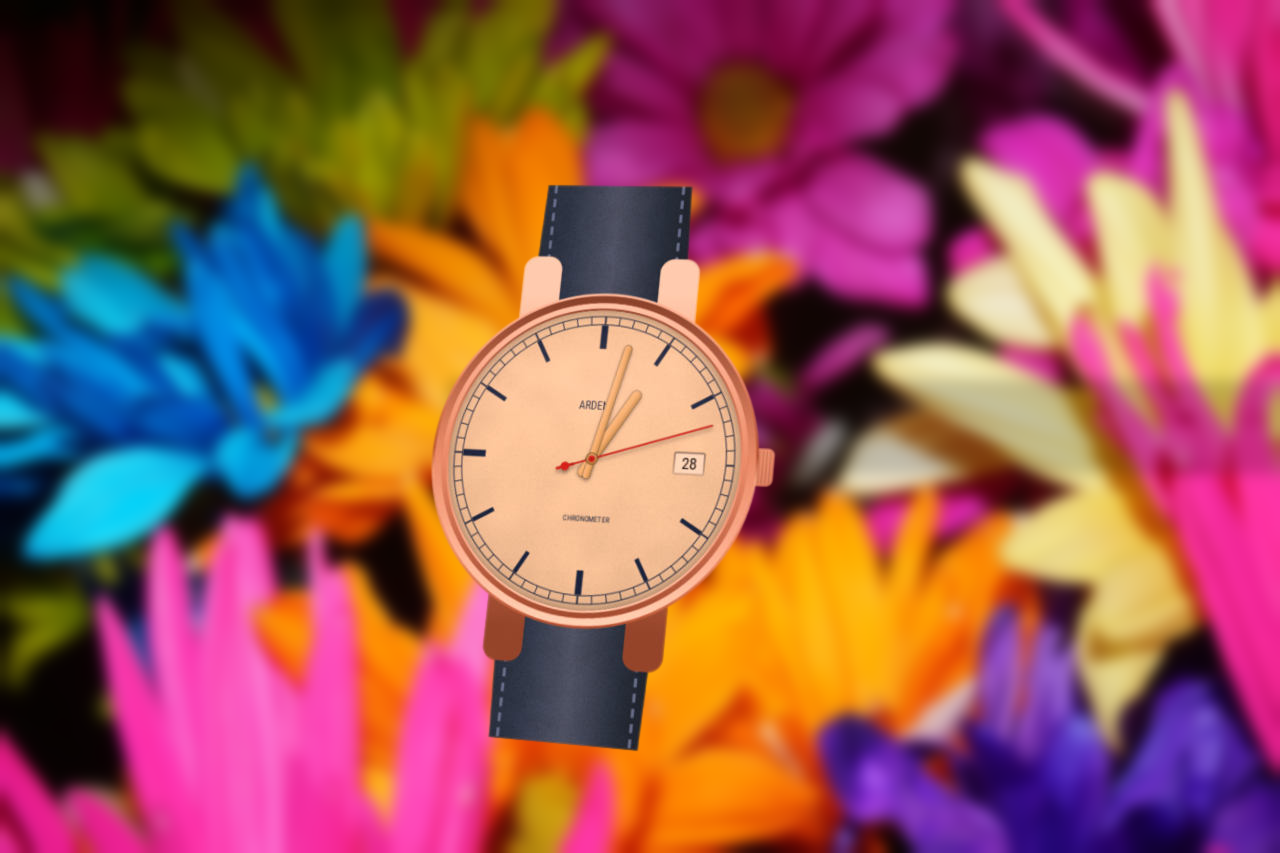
1:02:12
